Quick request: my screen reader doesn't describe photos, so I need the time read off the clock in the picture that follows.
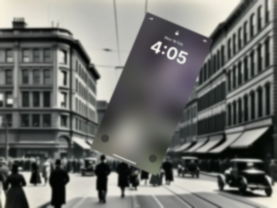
4:05
